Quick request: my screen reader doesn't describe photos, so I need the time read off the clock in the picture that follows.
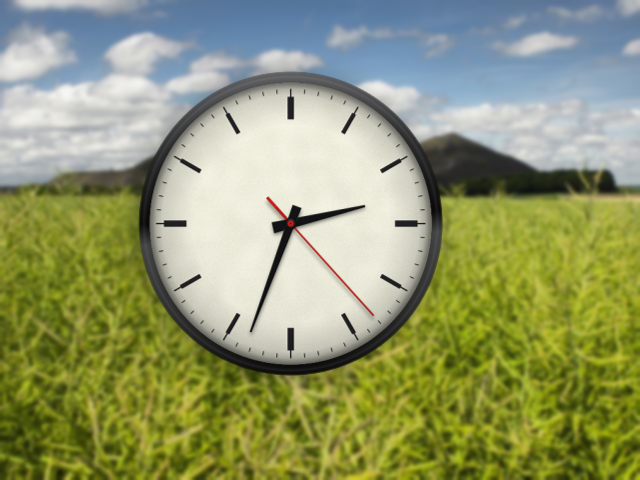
2:33:23
